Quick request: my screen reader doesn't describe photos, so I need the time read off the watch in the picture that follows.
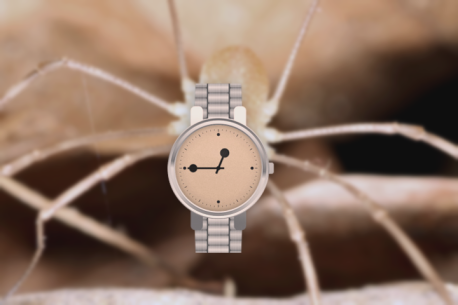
12:45
